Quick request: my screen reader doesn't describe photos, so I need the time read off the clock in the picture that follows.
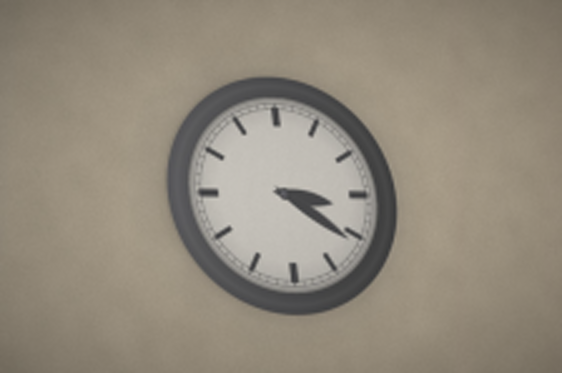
3:21
